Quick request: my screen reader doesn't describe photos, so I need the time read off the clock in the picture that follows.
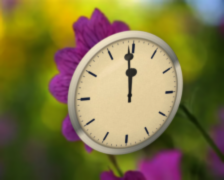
11:59
